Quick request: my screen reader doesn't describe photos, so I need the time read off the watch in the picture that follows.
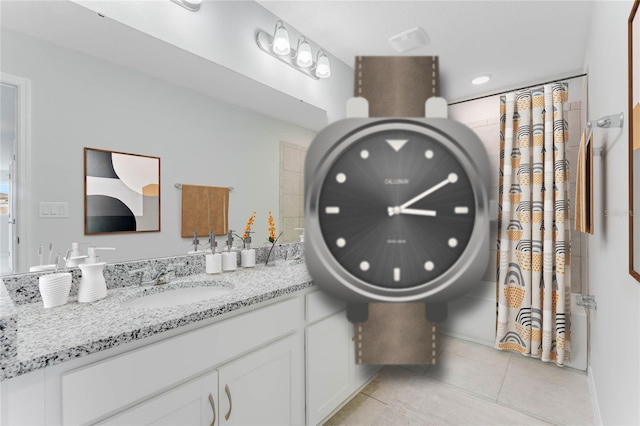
3:10
